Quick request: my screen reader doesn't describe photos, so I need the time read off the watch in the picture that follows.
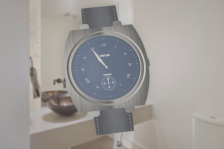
10:55
